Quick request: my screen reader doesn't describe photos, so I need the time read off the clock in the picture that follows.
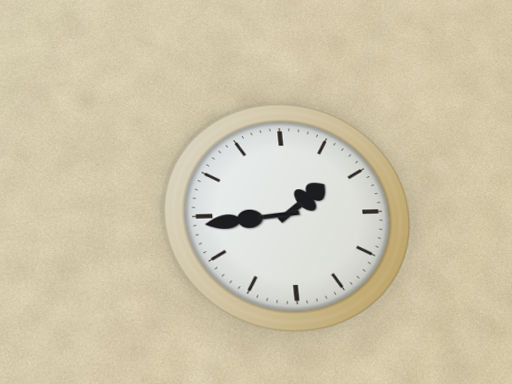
1:44
